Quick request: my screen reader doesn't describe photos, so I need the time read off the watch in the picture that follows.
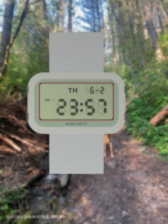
23:57
